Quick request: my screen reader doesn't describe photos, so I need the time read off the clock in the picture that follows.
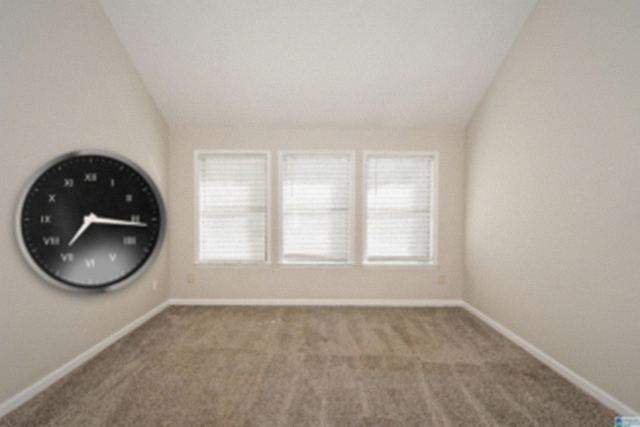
7:16
